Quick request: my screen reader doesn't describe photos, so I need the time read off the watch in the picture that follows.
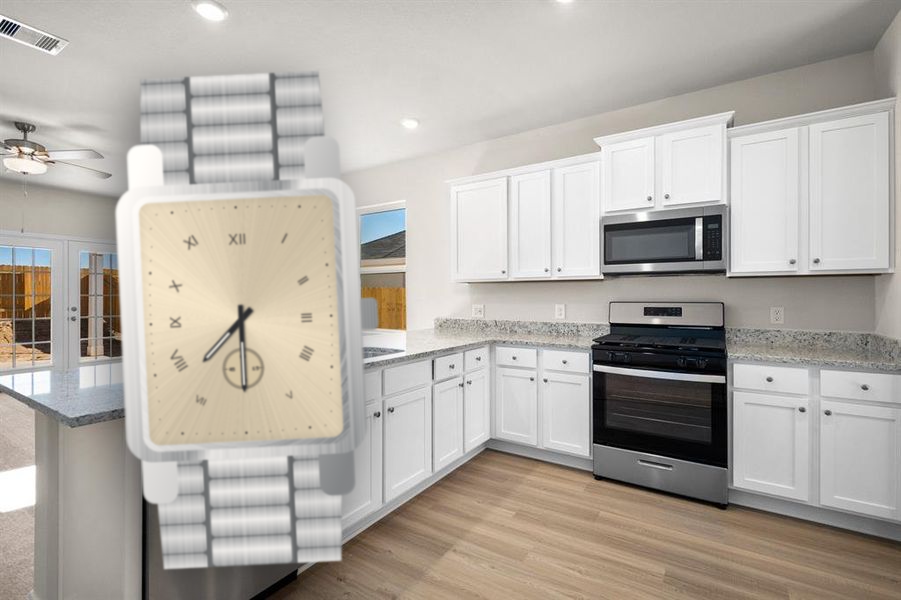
7:30
